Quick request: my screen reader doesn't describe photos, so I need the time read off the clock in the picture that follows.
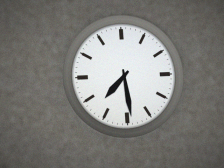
7:29
